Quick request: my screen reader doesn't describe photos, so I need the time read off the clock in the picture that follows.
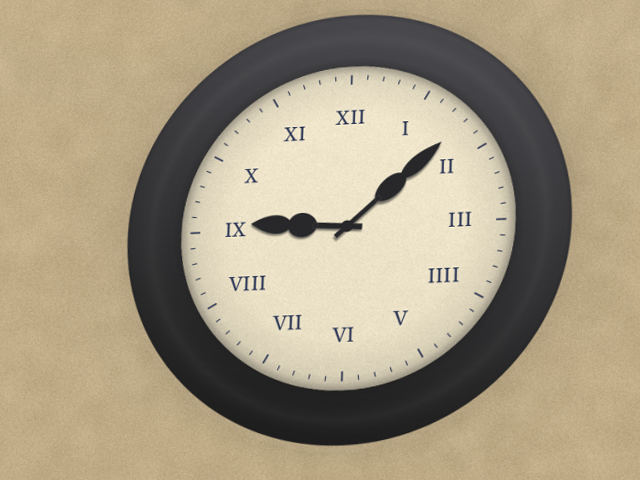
9:08
